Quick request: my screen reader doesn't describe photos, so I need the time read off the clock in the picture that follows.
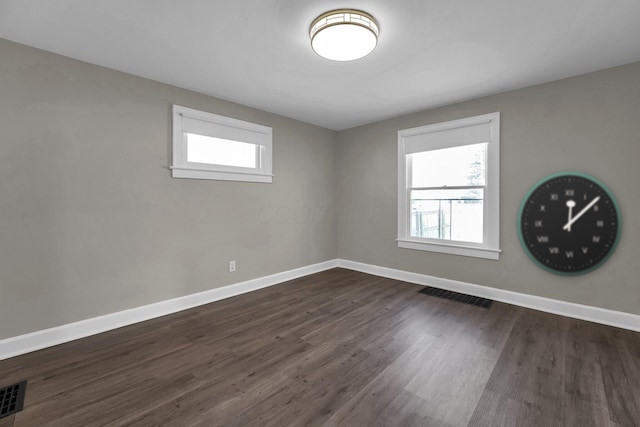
12:08
